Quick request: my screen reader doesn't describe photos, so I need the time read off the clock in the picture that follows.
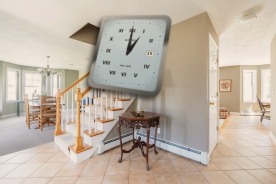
1:00
